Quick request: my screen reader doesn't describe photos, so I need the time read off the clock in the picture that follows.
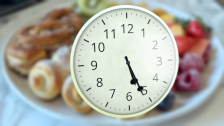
5:26
